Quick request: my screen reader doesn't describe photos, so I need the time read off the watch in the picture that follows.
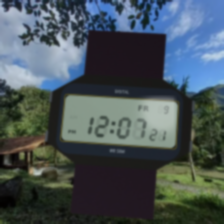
12:07:21
